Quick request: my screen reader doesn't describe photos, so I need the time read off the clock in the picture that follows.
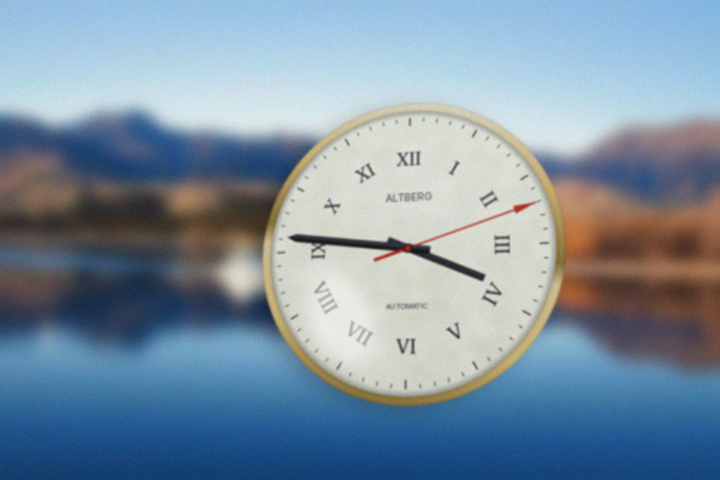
3:46:12
